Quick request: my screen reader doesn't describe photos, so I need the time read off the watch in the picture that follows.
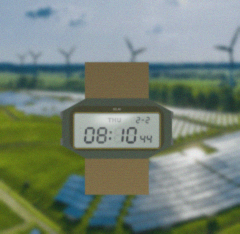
8:10
